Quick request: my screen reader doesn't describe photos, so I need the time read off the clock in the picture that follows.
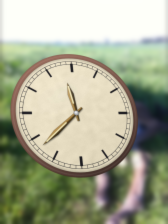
11:38
